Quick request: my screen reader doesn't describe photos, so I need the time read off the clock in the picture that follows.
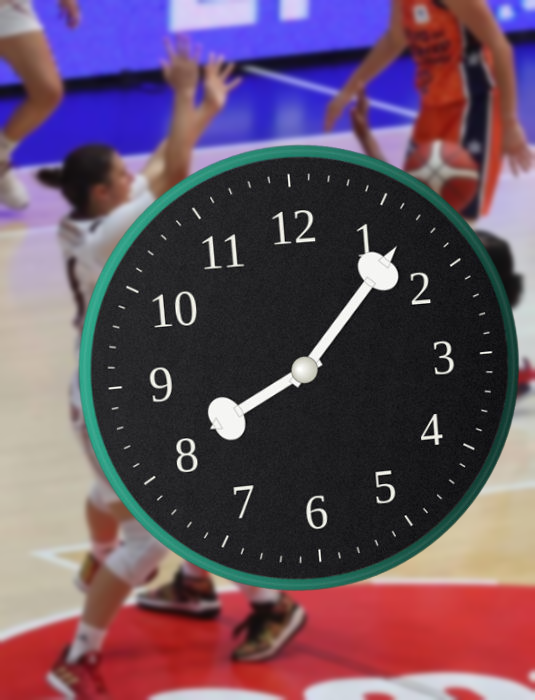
8:07
